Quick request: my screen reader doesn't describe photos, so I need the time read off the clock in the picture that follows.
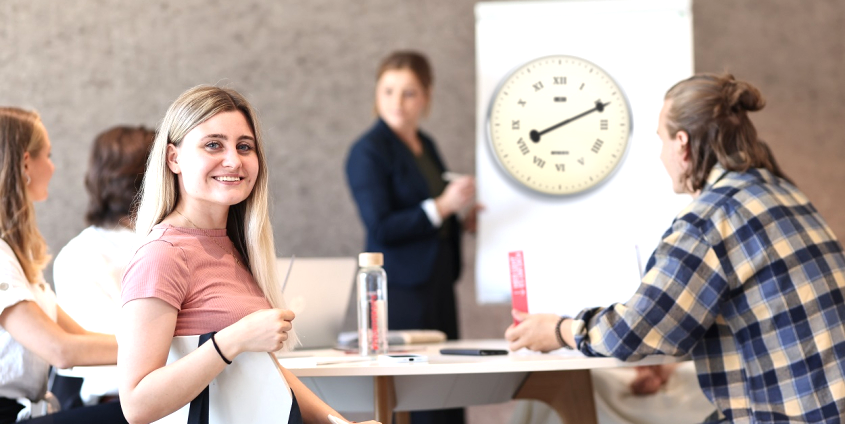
8:11
